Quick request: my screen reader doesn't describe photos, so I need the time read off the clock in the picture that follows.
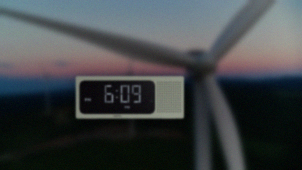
6:09
